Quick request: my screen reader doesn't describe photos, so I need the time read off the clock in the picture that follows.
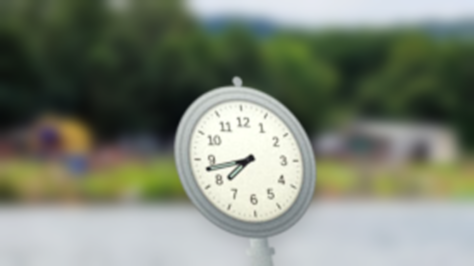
7:43
